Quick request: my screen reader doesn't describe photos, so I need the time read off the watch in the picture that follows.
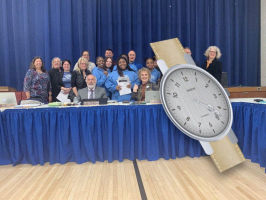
4:23
